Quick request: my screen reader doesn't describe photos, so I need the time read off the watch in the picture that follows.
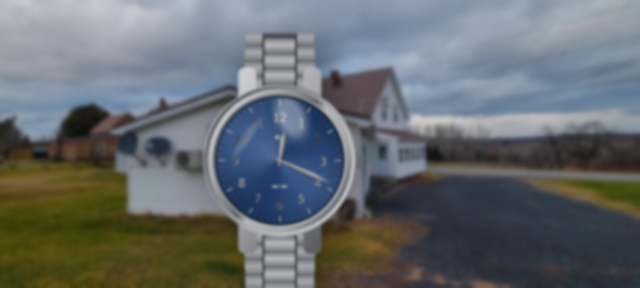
12:19
